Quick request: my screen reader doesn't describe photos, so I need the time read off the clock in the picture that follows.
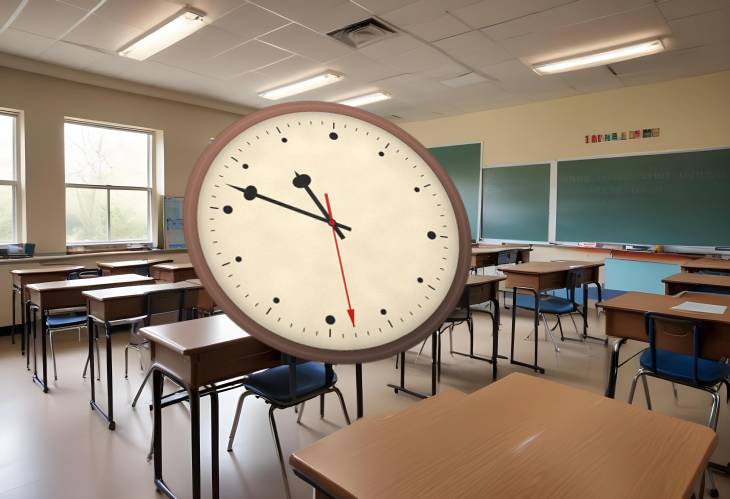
10:47:28
